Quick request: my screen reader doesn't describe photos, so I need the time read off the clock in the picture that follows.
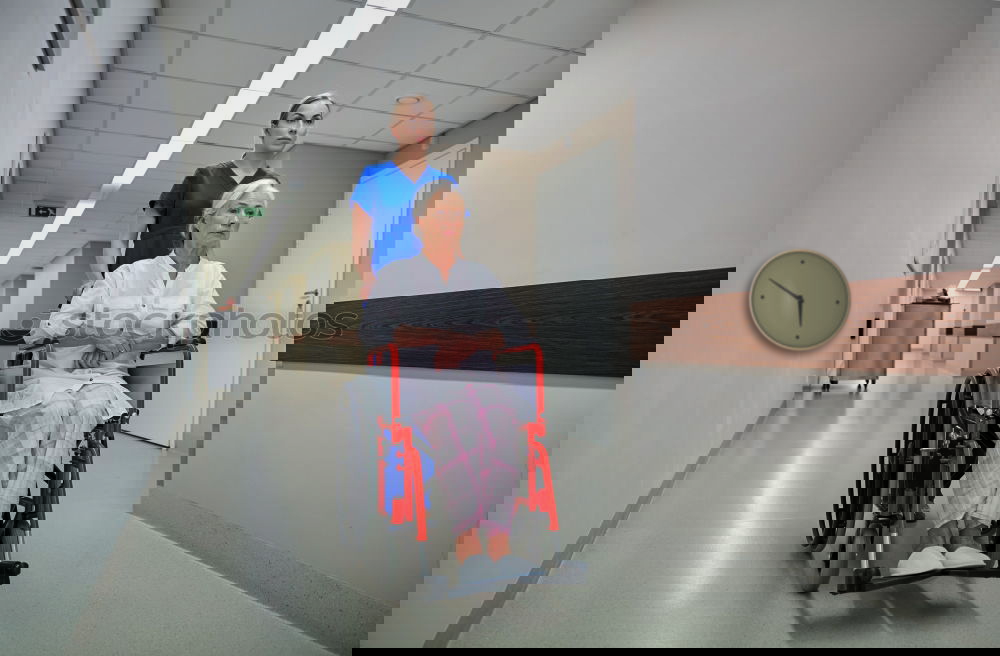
5:50
